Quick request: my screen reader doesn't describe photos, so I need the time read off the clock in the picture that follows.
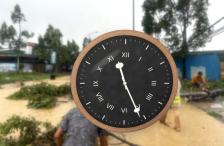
11:26
